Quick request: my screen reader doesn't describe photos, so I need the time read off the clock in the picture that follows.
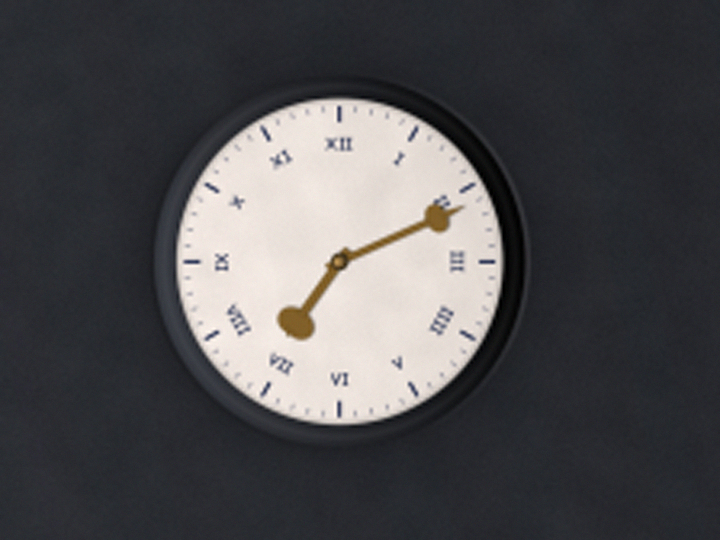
7:11
